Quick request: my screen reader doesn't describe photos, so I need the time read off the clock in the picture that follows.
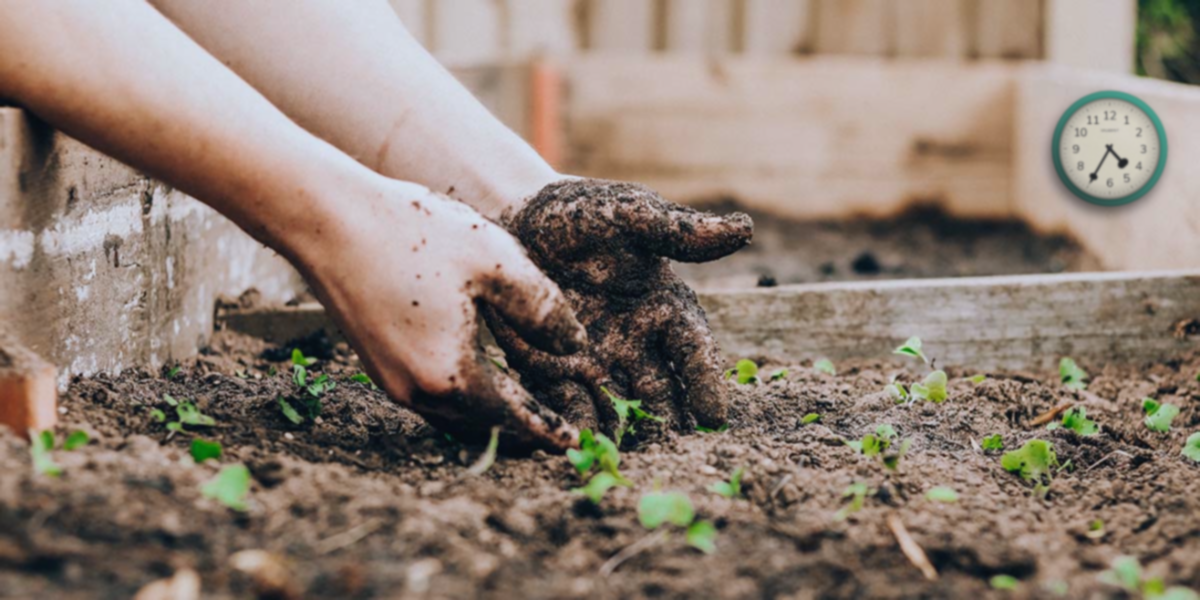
4:35
